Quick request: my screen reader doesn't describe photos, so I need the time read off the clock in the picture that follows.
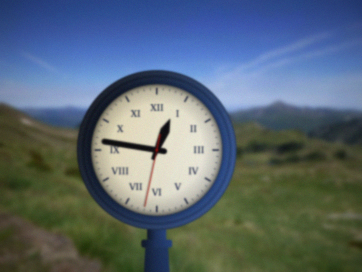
12:46:32
